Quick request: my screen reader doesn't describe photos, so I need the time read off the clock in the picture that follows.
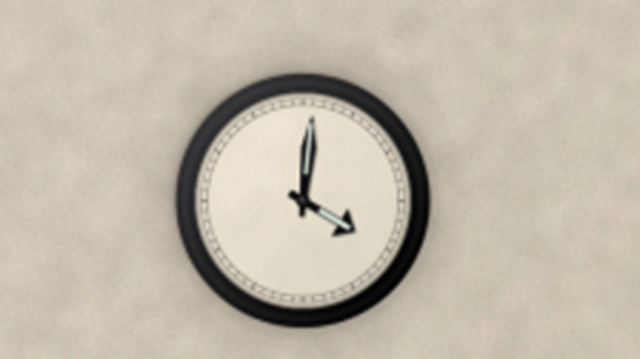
4:01
